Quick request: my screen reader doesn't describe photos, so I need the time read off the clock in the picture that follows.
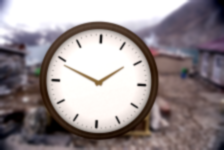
1:49
